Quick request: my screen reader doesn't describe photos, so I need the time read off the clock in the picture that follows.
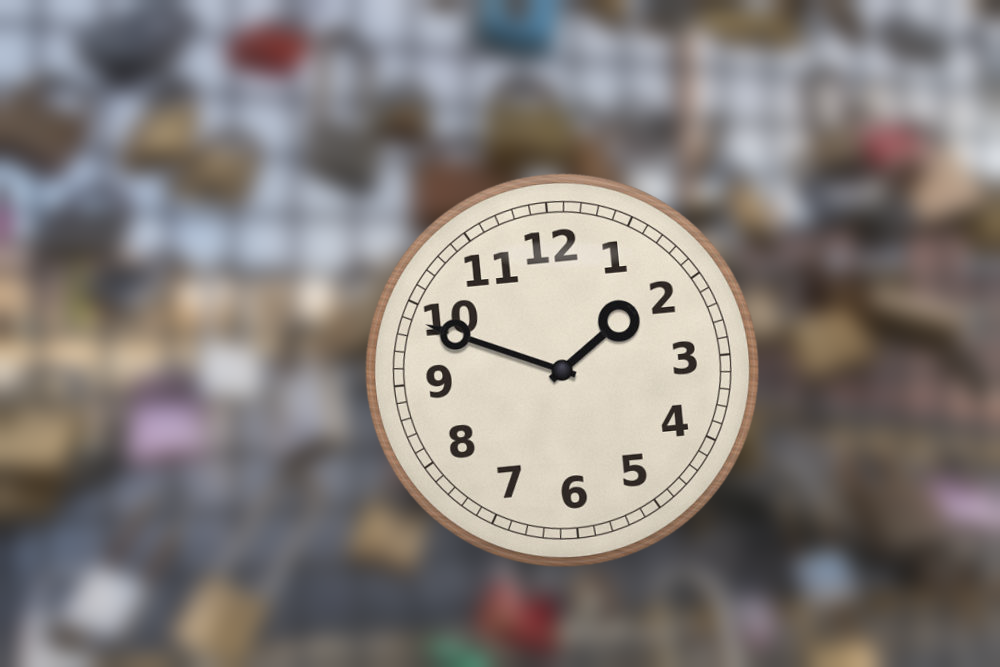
1:49
